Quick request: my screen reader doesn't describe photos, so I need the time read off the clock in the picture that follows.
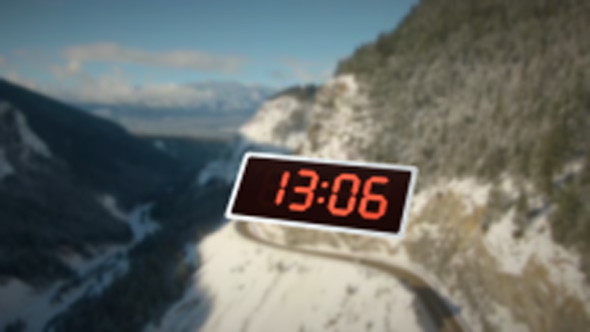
13:06
